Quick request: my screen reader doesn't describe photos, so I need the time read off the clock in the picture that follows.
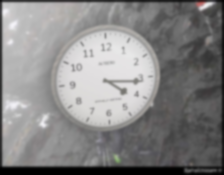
4:16
